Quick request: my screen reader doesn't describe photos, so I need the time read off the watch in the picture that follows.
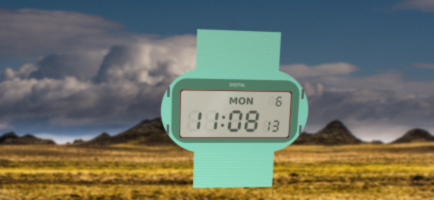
11:08:13
